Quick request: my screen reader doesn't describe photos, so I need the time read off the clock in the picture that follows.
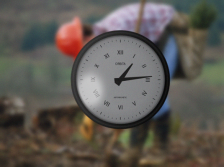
1:14
